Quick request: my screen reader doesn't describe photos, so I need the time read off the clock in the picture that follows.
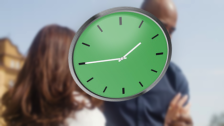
1:45
